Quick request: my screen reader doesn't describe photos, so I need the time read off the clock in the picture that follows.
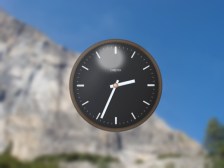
2:34
